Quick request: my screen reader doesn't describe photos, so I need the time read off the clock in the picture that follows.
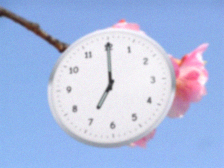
7:00
